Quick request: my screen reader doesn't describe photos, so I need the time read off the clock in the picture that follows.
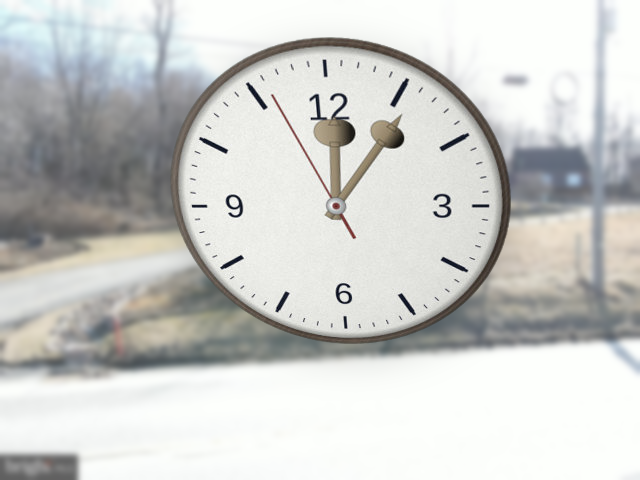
12:05:56
